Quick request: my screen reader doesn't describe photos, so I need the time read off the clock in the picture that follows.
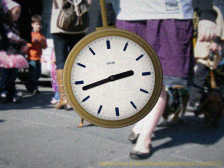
2:43
